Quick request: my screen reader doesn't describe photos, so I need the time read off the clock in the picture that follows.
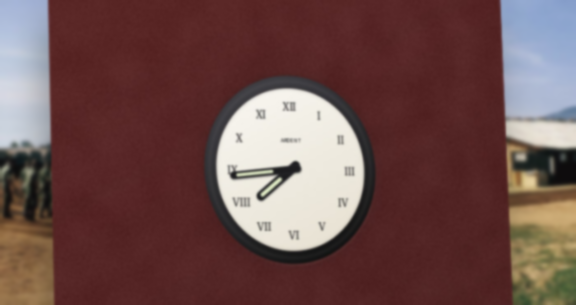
7:44
